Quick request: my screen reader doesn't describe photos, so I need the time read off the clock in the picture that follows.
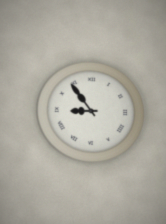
8:54
